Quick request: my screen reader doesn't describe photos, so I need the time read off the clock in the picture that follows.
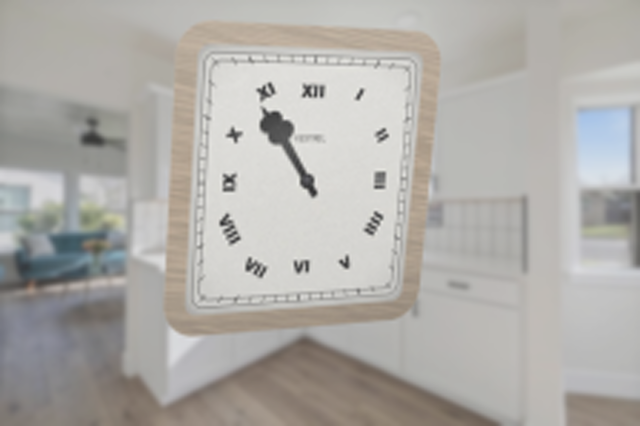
10:54
